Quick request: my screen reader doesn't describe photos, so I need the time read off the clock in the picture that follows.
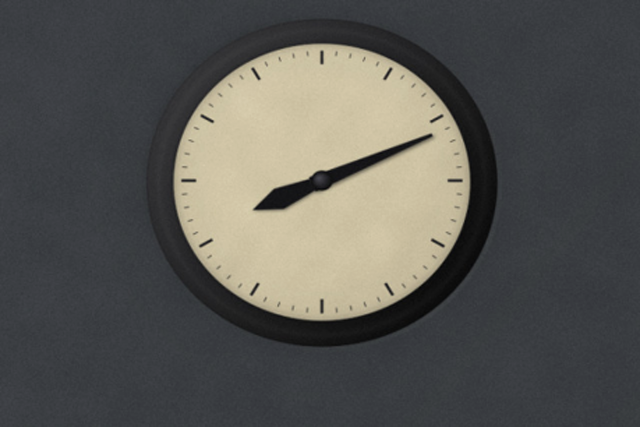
8:11
